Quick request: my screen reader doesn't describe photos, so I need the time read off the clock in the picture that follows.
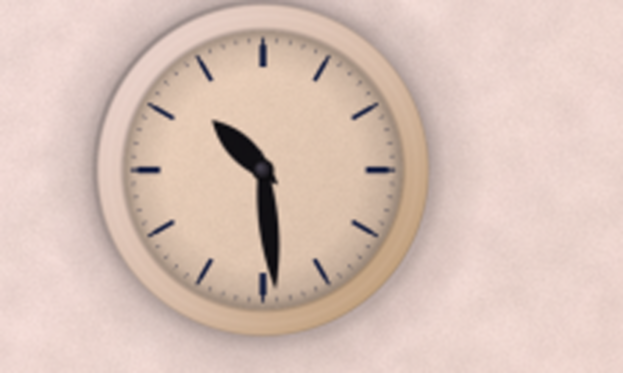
10:29
